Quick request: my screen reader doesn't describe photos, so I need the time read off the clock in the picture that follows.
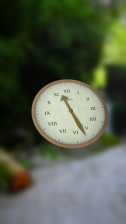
11:27
